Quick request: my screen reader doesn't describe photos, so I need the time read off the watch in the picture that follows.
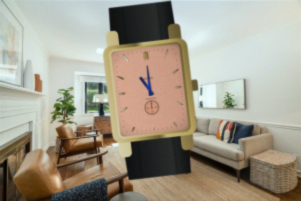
11:00
